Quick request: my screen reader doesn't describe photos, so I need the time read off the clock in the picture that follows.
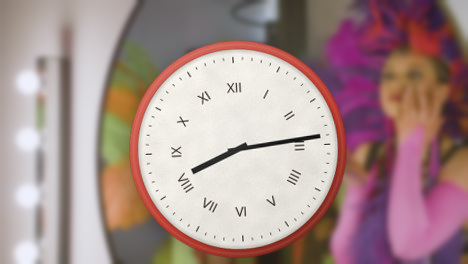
8:14
